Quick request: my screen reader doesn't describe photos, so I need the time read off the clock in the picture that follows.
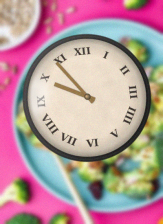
9:54
